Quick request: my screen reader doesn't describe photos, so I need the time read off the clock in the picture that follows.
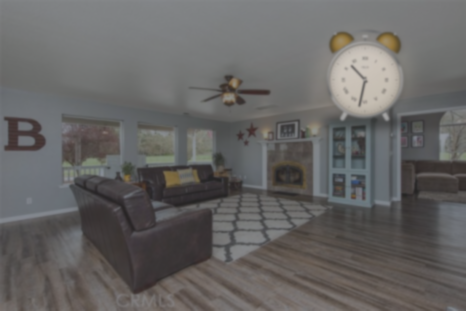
10:32
